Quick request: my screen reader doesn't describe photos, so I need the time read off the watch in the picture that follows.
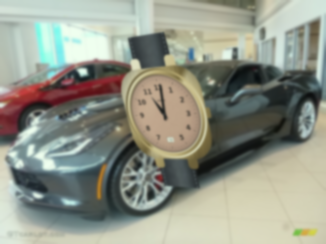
11:01
